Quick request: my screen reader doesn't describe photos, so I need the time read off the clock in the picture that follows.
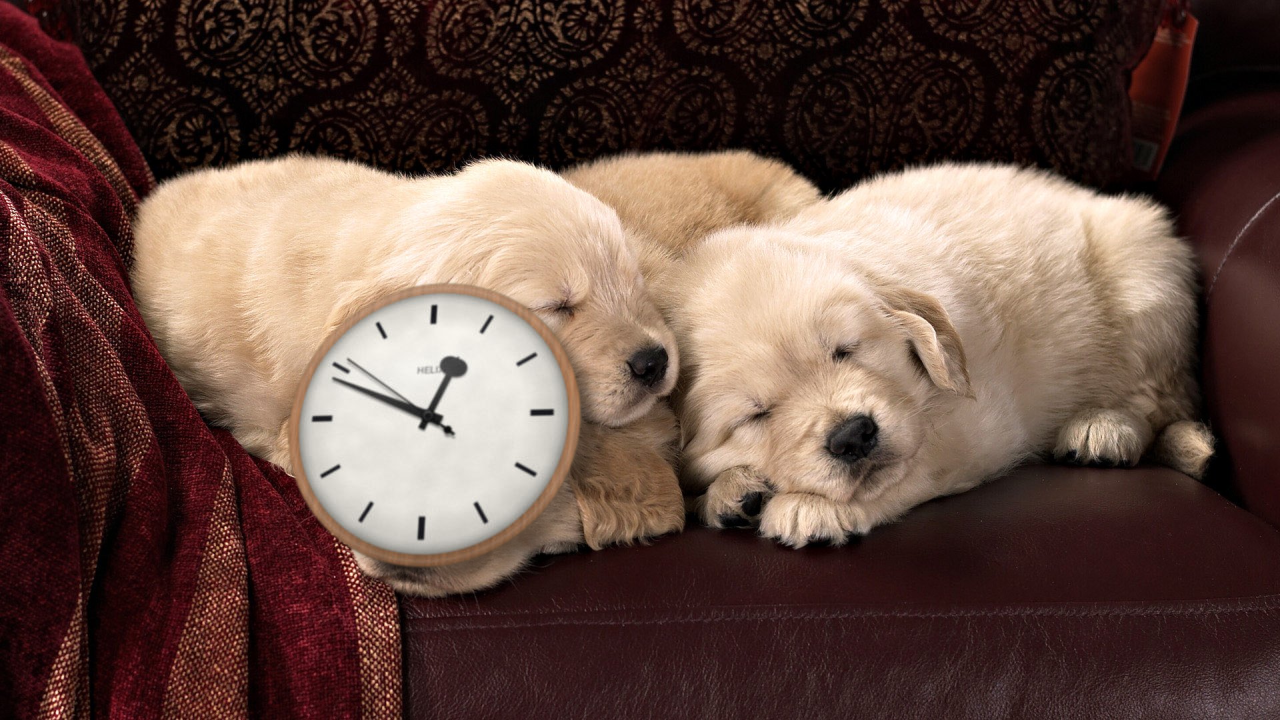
12:48:51
